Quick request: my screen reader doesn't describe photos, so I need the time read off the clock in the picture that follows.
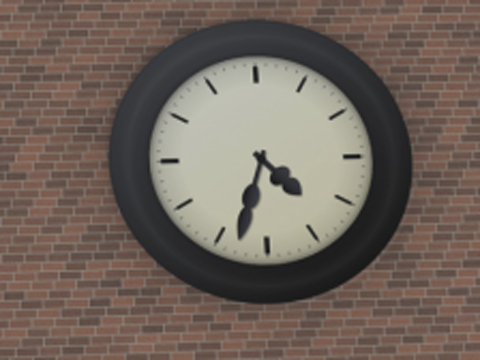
4:33
